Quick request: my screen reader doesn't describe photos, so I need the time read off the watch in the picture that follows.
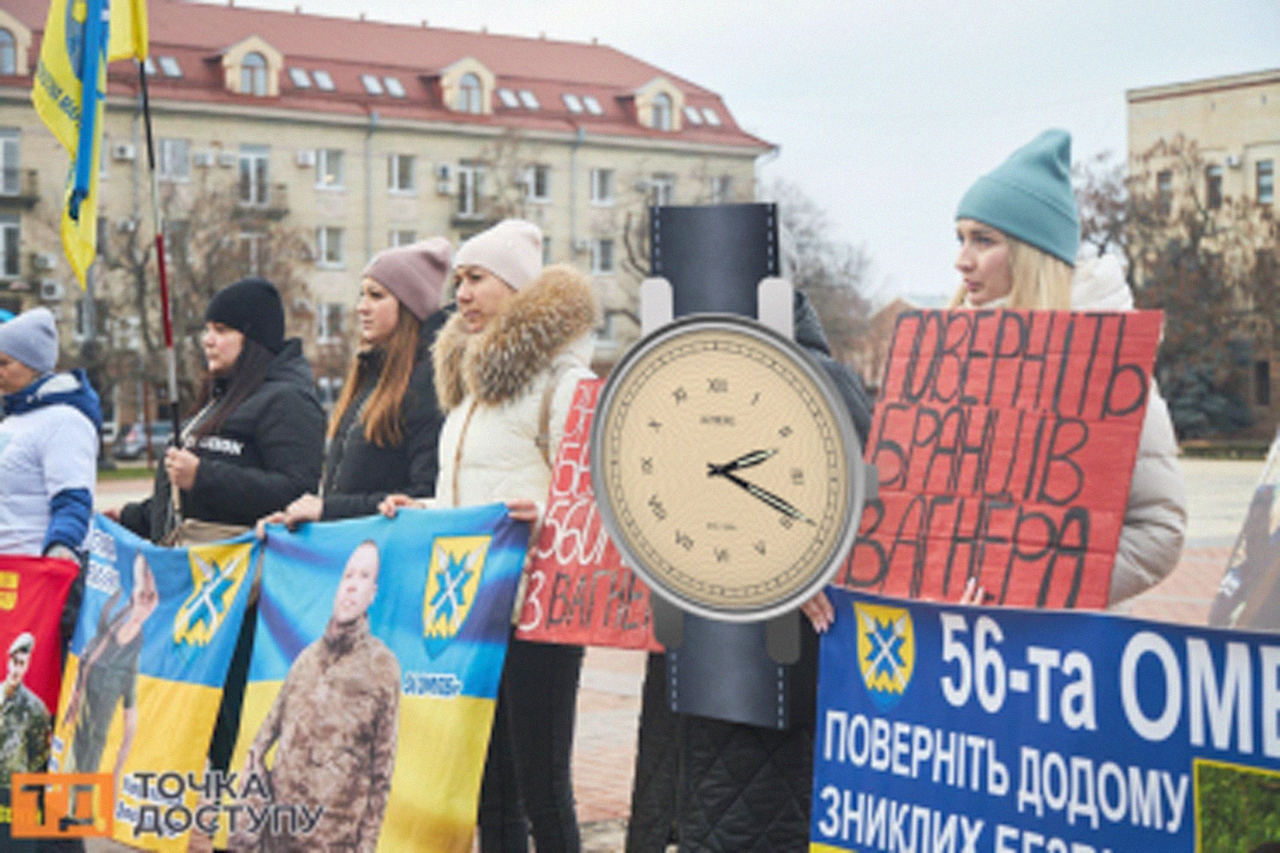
2:19
